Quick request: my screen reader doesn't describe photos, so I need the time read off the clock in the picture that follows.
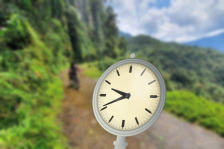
9:41
